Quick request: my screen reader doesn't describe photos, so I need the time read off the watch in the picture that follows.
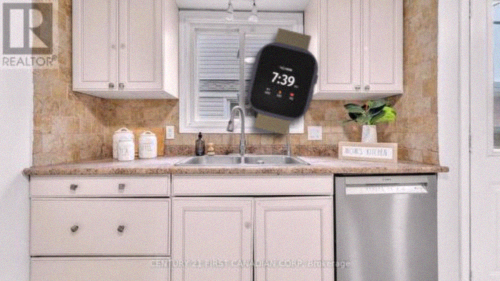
7:39
